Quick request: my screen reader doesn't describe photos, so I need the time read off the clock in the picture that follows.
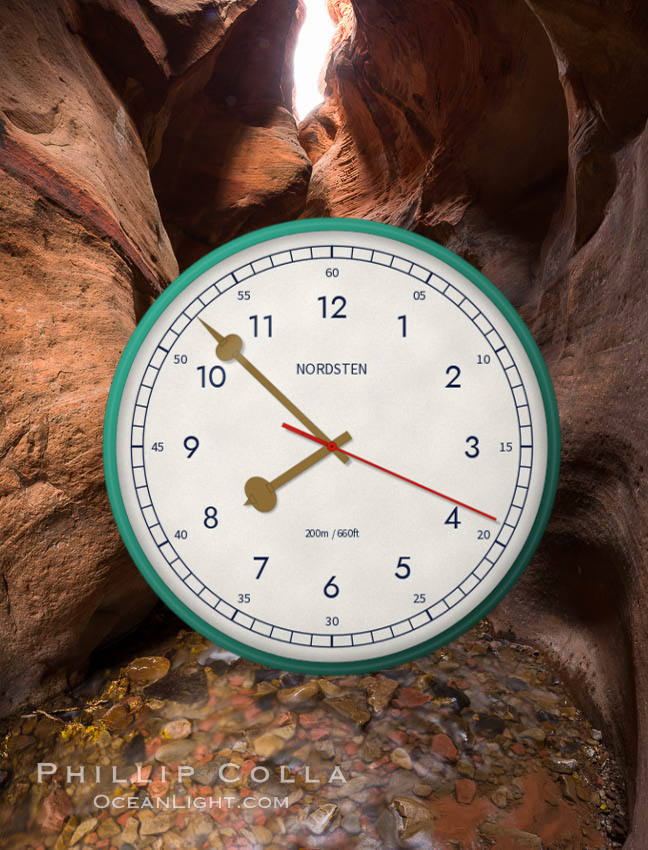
7:52:19
